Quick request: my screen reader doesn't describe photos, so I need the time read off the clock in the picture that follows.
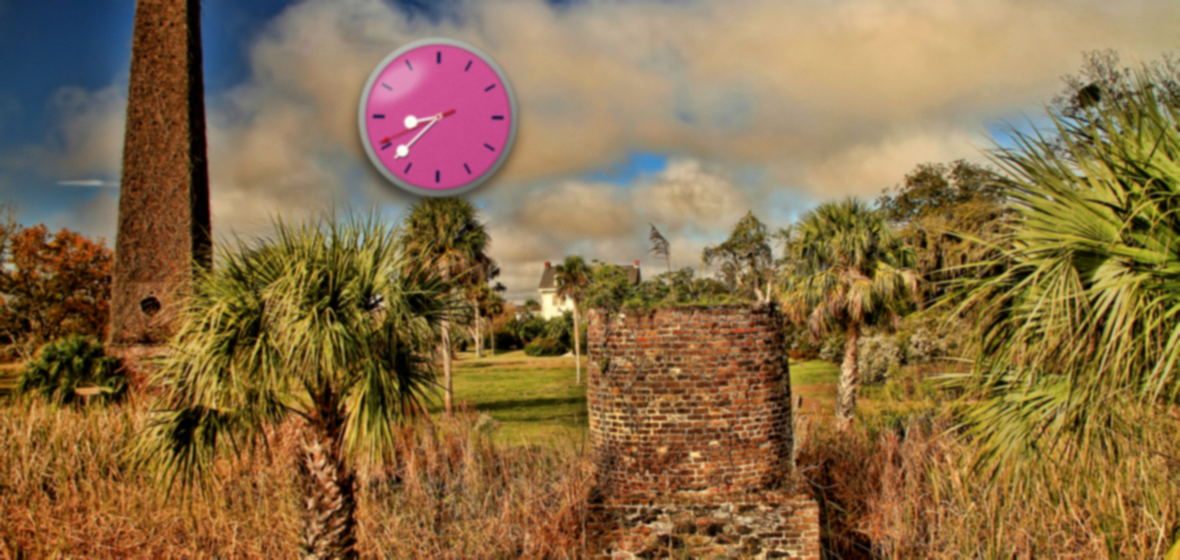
8:37:41
